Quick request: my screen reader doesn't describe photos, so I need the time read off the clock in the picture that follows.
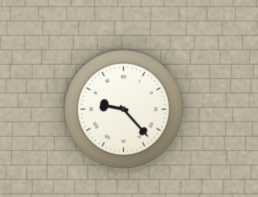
9:23
